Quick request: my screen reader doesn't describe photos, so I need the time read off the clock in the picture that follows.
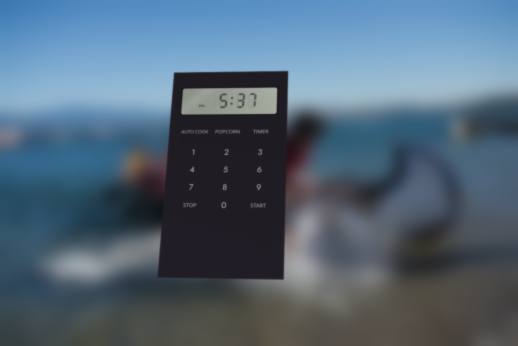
5:37
